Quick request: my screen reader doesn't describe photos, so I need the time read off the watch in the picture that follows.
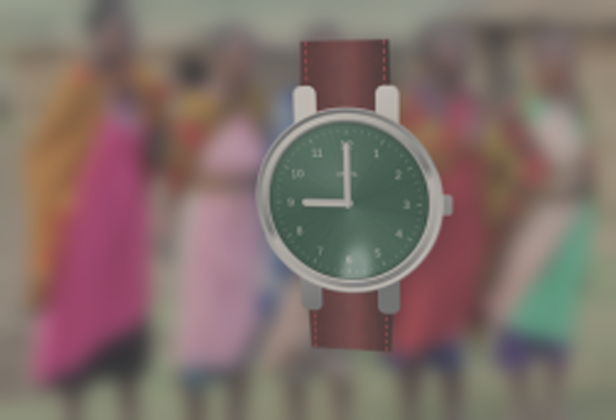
9:00
